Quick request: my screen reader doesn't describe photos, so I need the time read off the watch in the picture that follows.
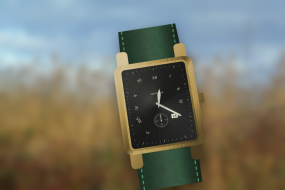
12:21
